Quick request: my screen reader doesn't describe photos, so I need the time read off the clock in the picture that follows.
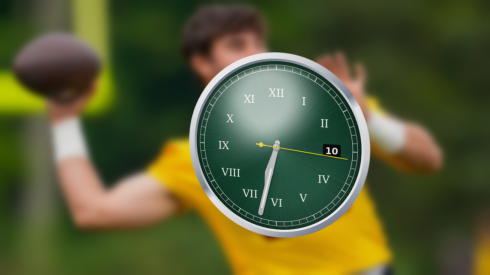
6:32:16
